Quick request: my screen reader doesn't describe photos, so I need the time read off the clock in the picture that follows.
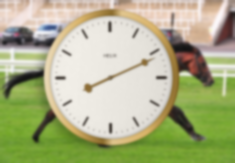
8:11
